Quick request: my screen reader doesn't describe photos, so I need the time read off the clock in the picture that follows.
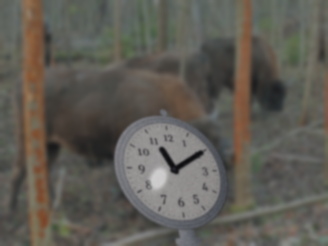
11:10
